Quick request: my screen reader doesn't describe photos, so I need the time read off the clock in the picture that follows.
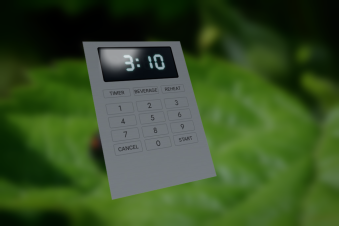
3:10
